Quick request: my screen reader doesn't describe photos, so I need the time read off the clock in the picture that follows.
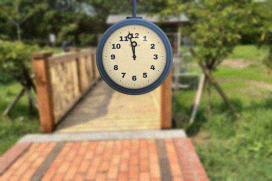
11:58
